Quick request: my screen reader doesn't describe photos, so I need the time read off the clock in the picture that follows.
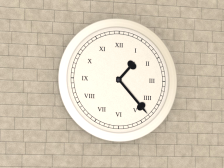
1:23
